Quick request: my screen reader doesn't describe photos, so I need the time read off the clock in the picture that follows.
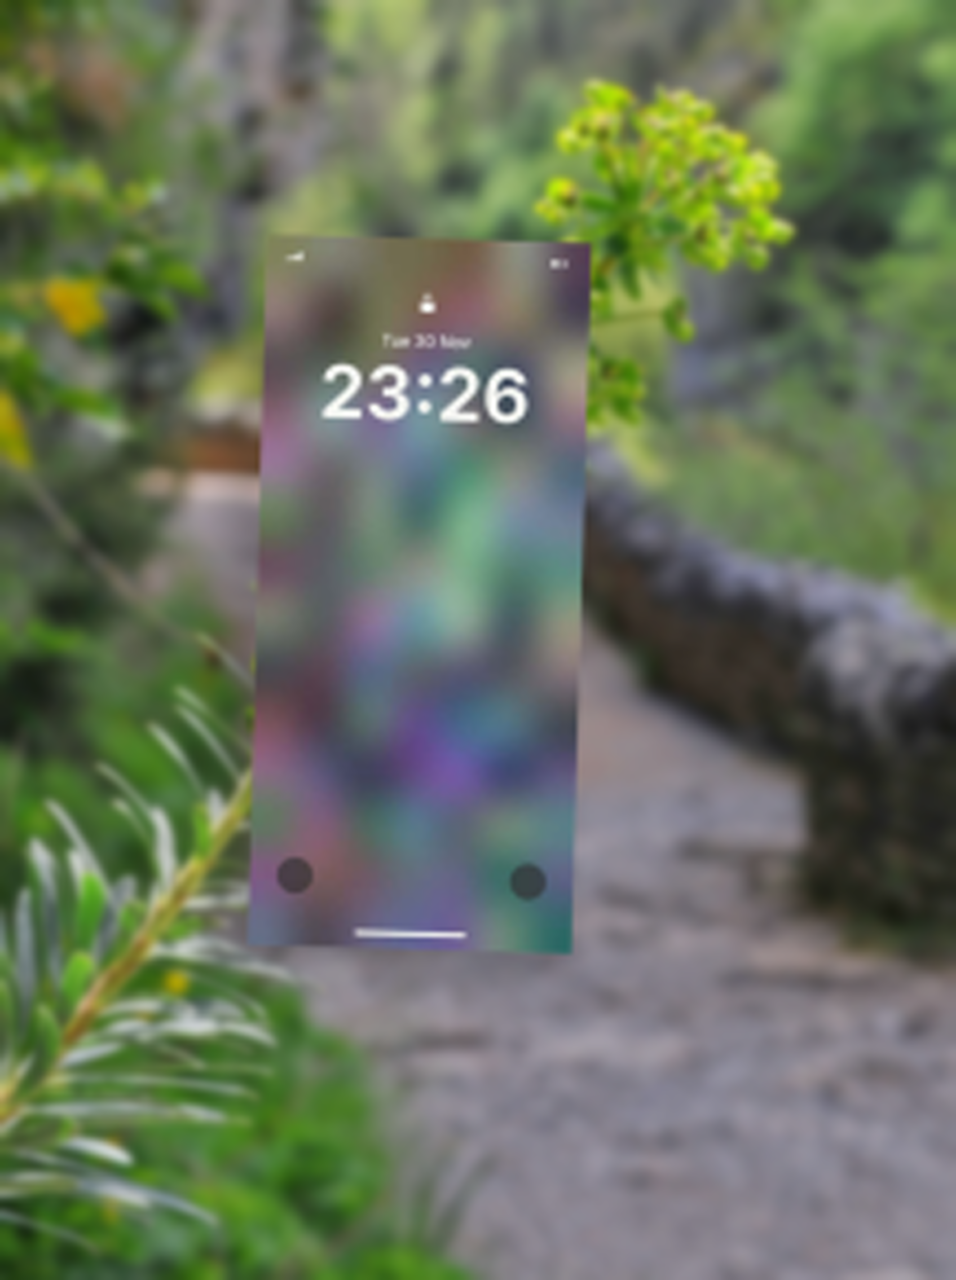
23:26
